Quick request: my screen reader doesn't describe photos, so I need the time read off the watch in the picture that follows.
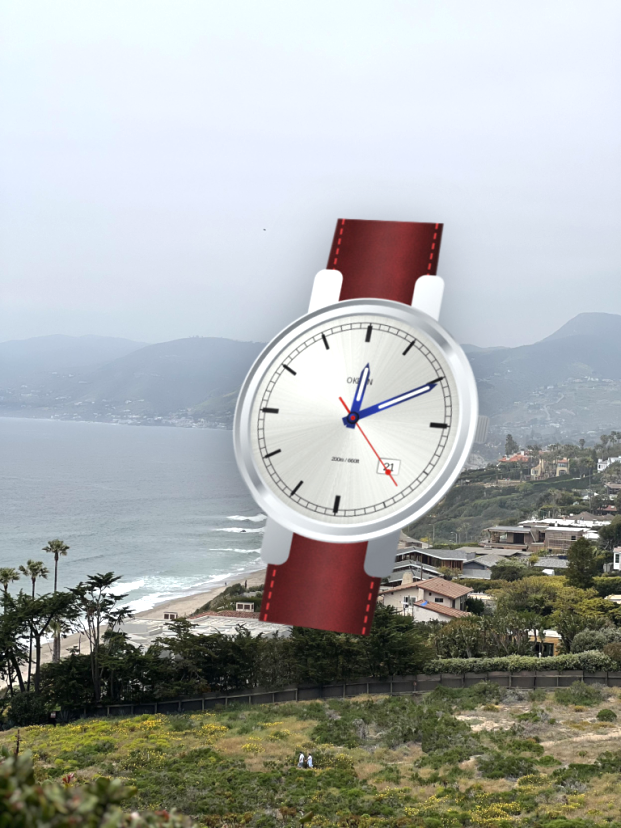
12:10:23
